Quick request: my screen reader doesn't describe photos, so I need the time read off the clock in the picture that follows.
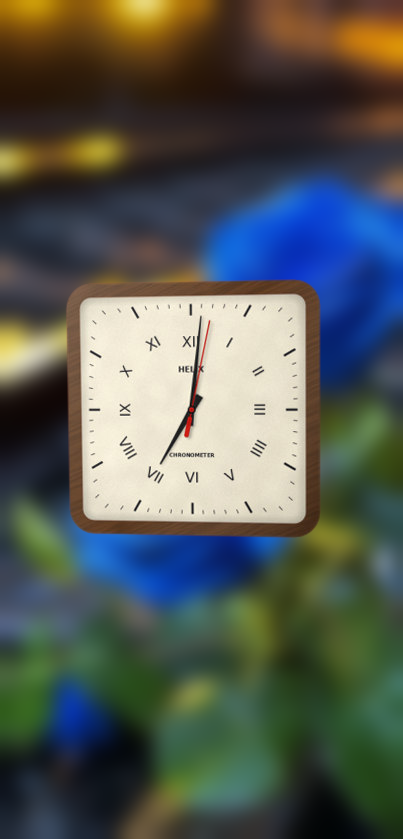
7:01:02
